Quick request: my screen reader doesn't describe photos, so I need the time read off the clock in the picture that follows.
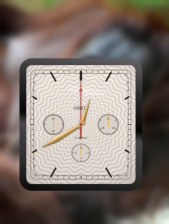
12:40
